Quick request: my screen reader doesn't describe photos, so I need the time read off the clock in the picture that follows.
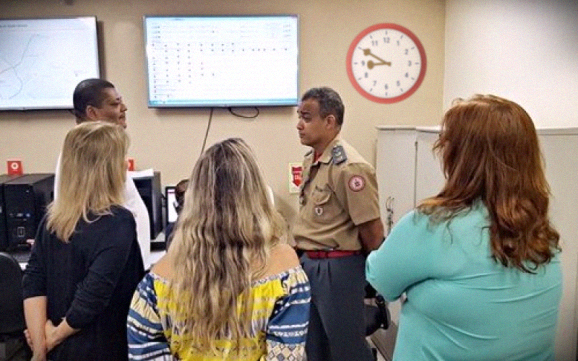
8:50
